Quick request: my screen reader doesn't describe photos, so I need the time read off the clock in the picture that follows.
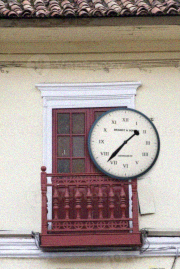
1:37
